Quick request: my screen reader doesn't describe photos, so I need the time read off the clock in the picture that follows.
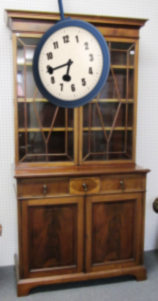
6:44
